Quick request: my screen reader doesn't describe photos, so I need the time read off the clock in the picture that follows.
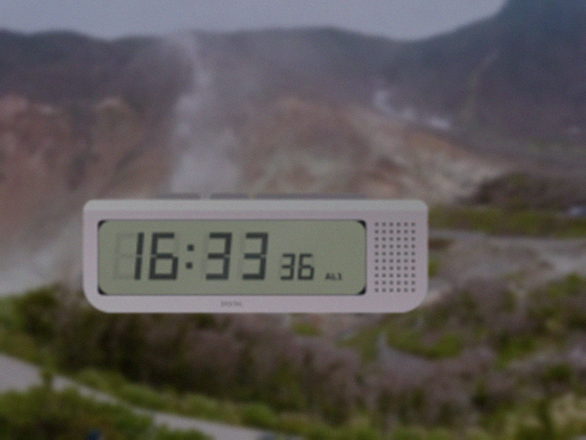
16:33:36
